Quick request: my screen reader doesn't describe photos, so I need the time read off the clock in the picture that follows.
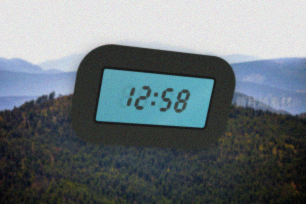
12:58
